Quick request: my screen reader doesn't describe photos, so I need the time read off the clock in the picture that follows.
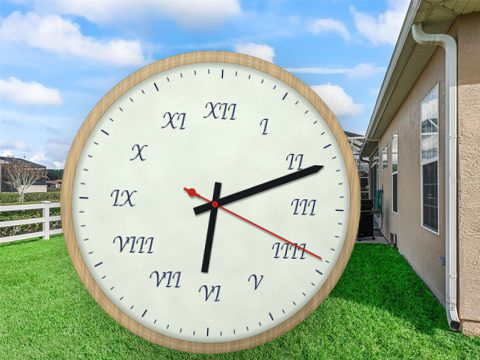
6:11:19
